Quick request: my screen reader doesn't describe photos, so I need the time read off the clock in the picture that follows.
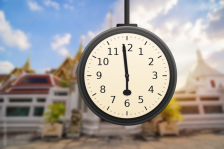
5:59
